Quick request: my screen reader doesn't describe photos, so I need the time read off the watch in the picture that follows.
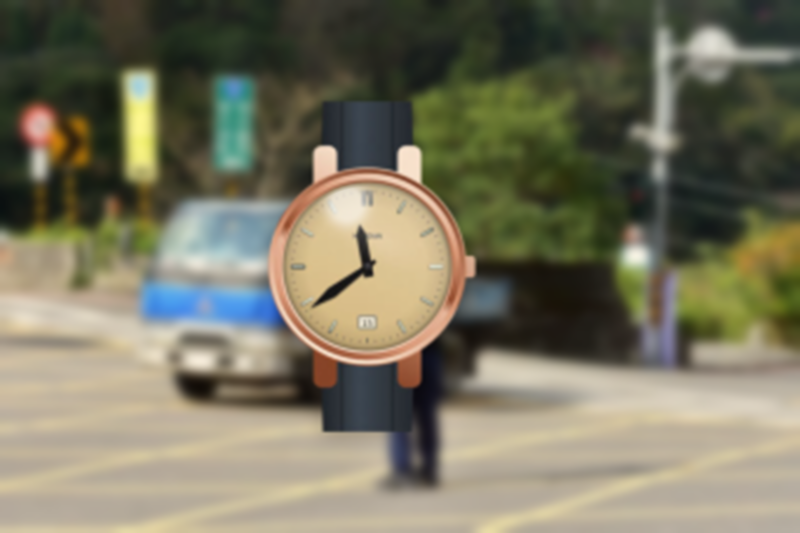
11:39
